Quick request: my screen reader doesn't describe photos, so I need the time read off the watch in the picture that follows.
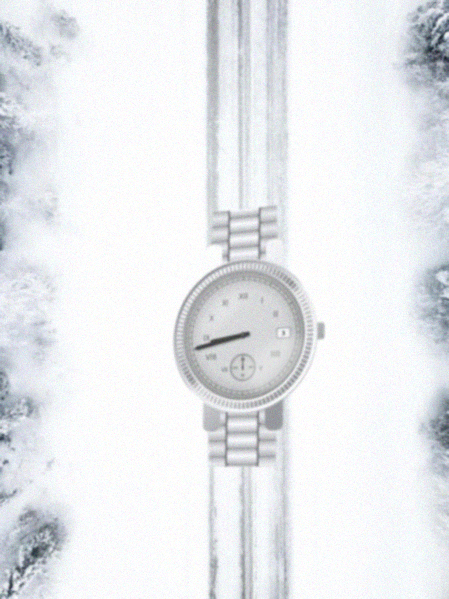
8:43
